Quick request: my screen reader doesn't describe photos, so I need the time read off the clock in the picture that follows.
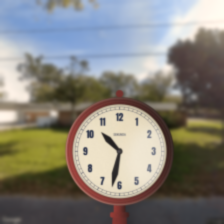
10:32
